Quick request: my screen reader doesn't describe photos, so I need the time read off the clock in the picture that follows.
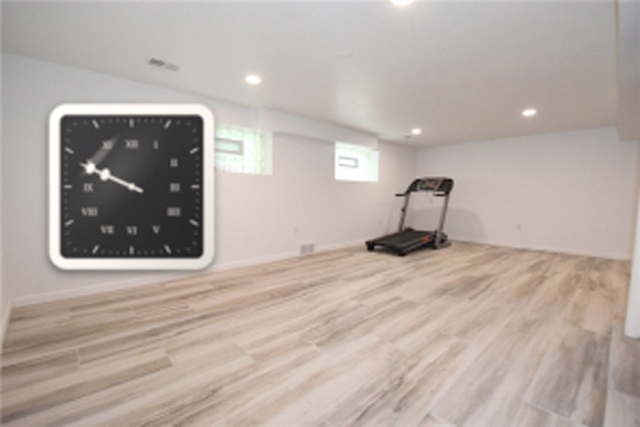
9:49
